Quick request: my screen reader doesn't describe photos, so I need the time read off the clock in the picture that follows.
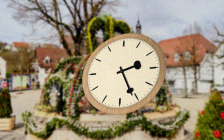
2:26
